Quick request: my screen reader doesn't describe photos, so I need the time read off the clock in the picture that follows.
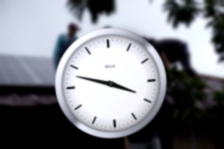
3:48
